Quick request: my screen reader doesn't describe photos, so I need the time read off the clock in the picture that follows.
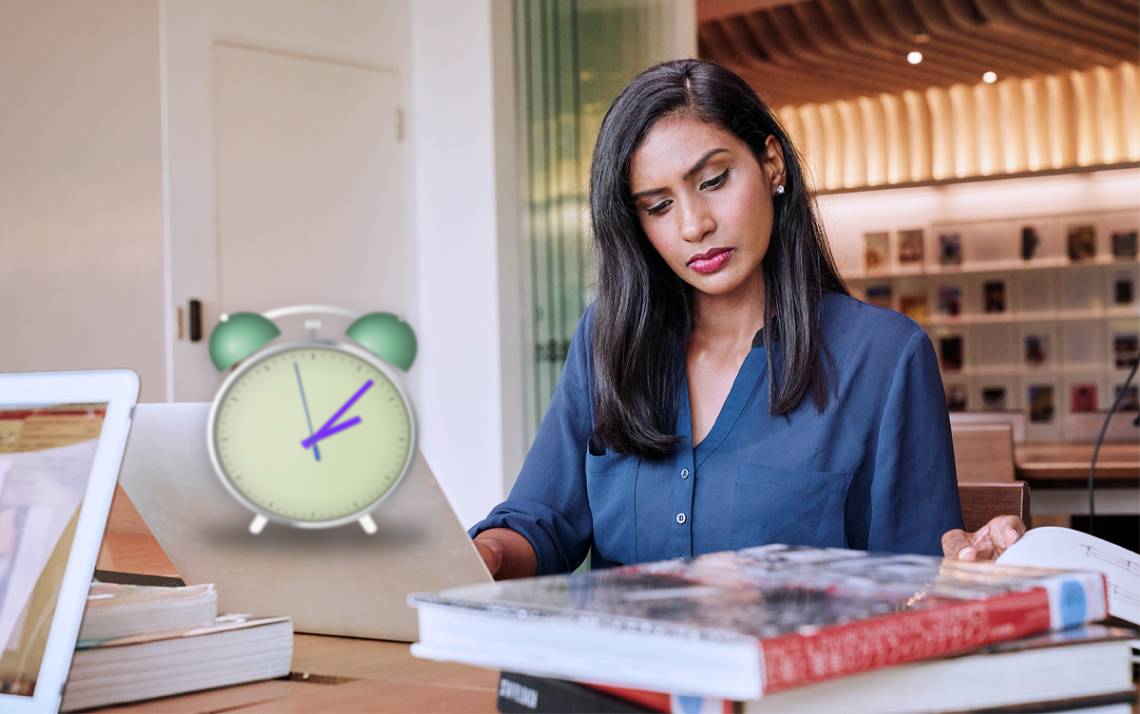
2:06:58
